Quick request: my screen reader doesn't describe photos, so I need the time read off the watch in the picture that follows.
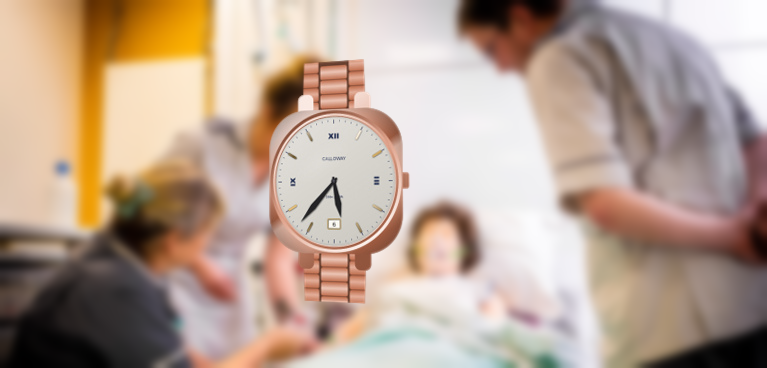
5:37
